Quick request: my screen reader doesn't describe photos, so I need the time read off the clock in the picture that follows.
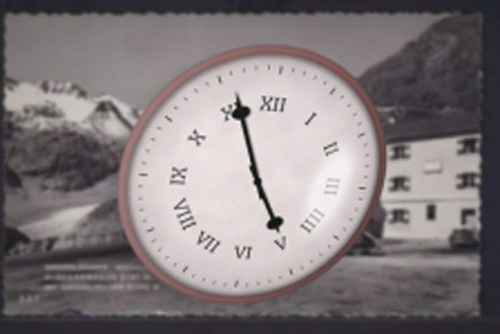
4:56
